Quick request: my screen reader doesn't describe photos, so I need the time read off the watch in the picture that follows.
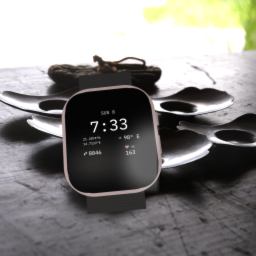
7:33
